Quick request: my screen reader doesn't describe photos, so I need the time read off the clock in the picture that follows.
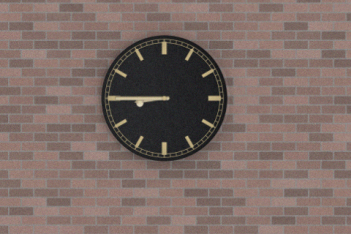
8:45
